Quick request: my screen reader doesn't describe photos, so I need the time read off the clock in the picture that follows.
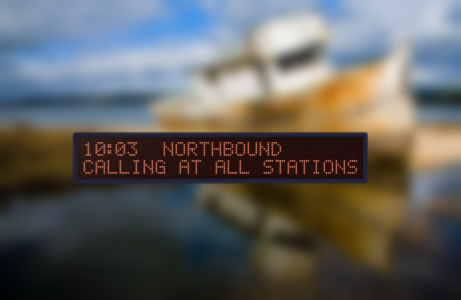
10:03
